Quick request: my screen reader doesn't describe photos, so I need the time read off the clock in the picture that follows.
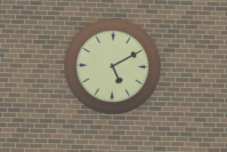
5:10
